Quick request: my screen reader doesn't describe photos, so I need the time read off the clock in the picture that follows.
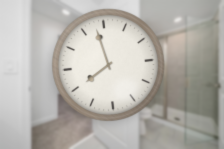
7:58
